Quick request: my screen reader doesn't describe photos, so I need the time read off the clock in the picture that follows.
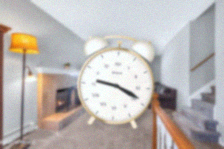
9:19
